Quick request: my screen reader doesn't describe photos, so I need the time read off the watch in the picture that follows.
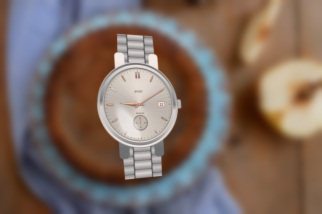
9:10
